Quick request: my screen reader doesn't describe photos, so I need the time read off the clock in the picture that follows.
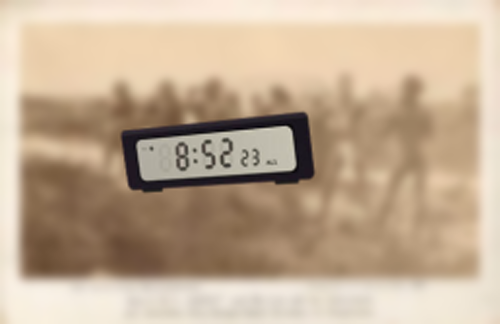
8:52:23
